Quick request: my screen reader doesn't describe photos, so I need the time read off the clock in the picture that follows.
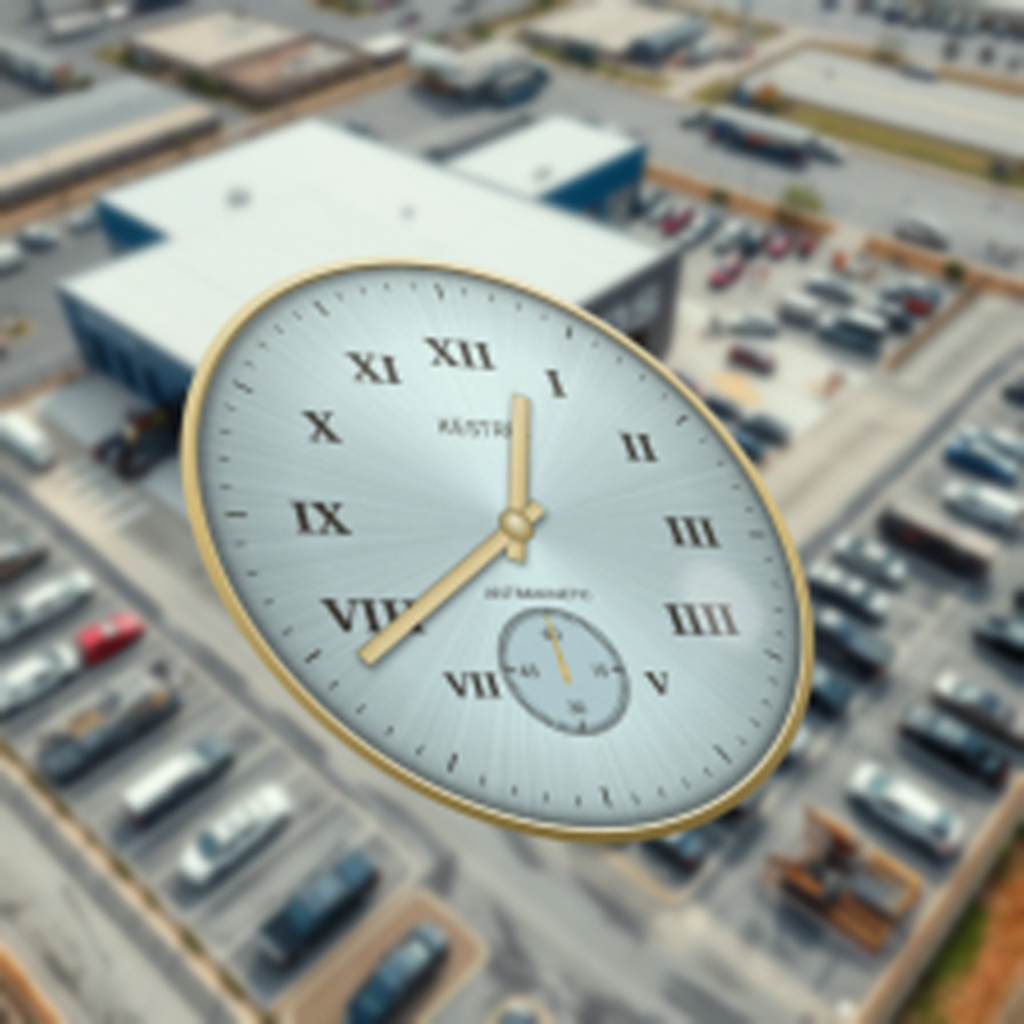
12:39
